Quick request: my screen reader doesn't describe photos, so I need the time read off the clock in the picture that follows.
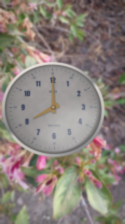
8:00
